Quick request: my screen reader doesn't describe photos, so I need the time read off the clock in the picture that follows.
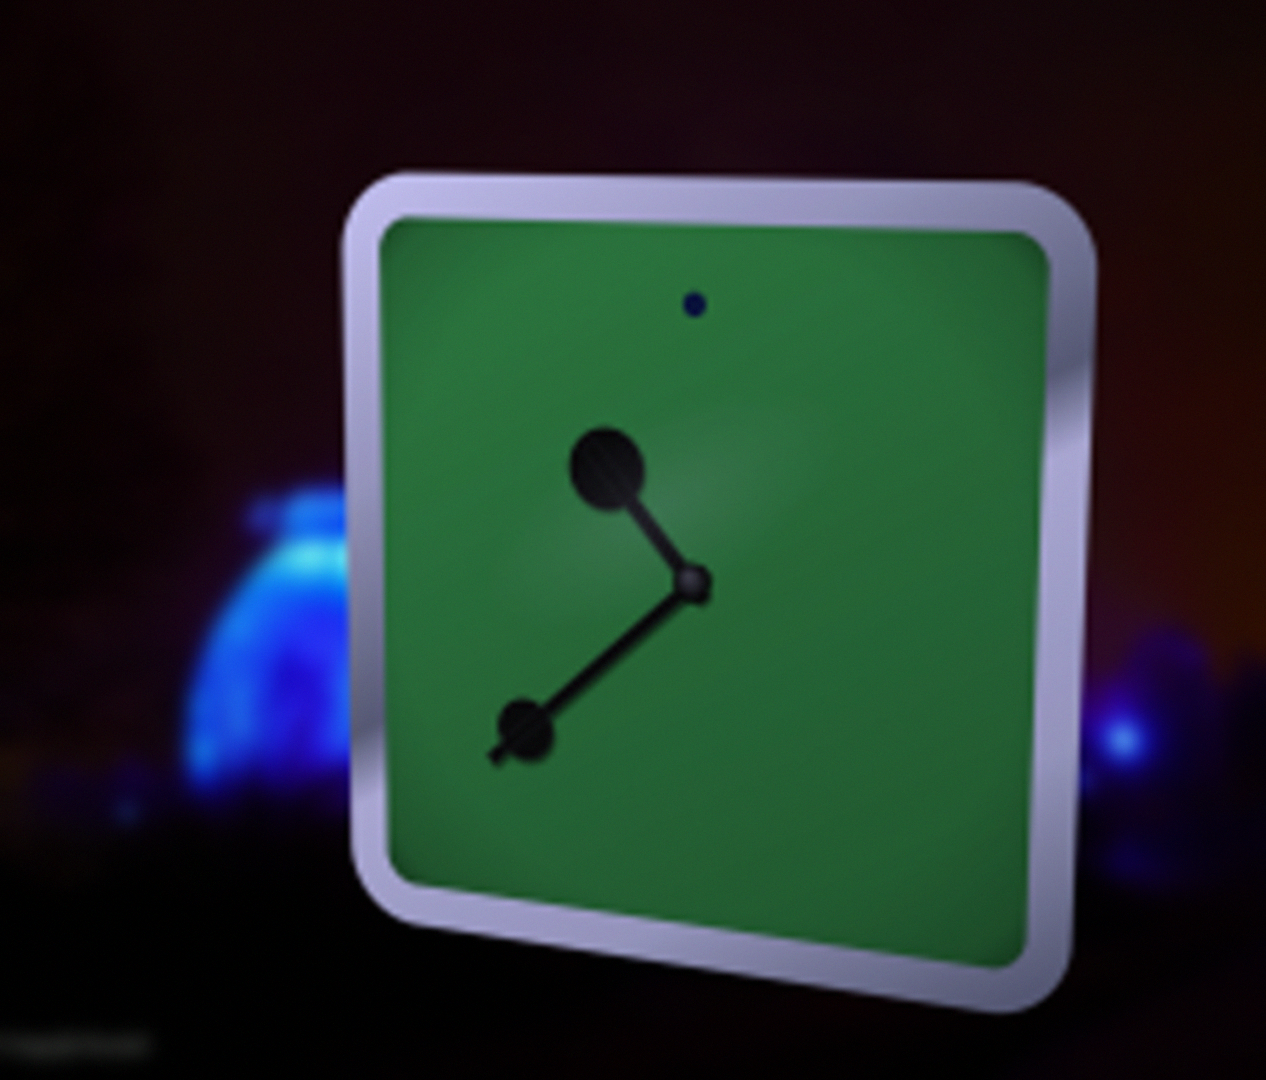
10:38
